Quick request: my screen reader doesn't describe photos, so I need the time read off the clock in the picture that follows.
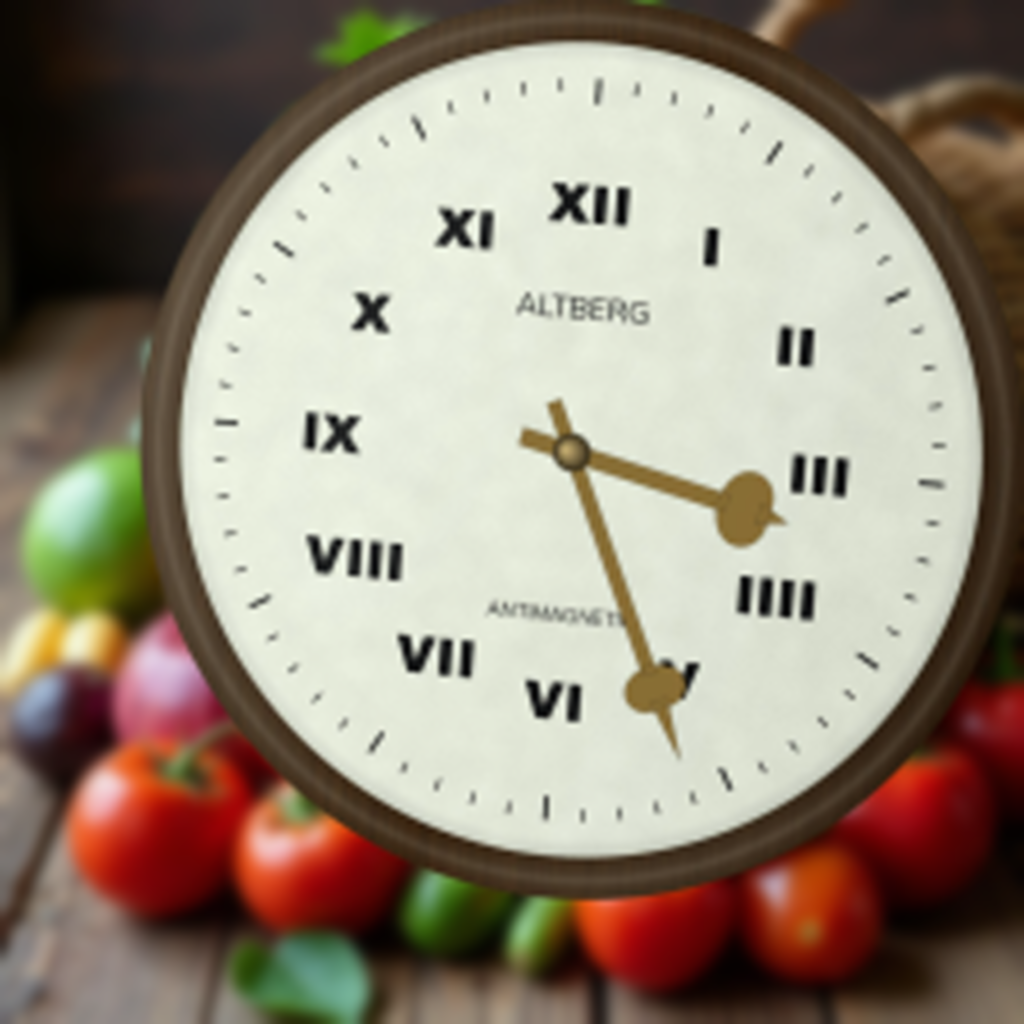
3:26
